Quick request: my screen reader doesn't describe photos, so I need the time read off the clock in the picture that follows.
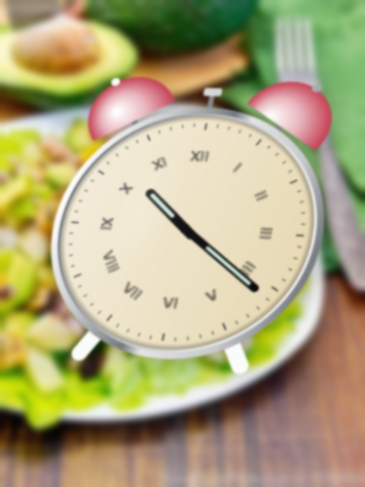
10:21
